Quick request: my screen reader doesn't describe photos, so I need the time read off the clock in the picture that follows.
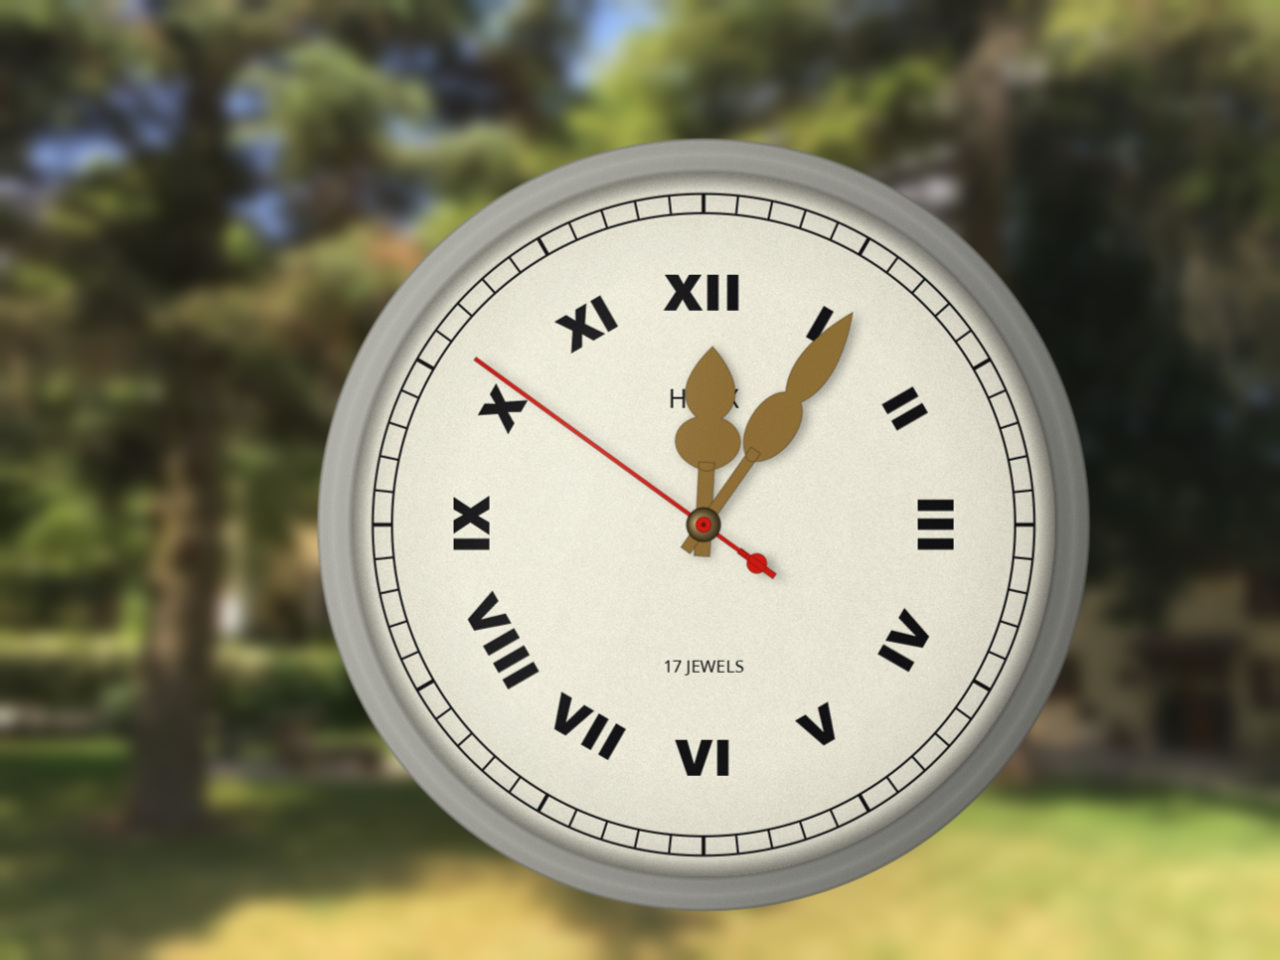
12:05:51
